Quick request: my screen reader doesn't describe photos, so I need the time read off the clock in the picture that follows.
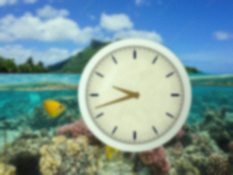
9:42
